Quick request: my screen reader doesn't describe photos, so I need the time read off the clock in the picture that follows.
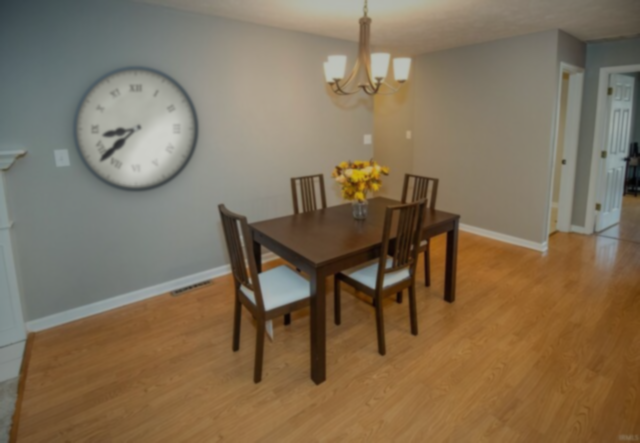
8:38
